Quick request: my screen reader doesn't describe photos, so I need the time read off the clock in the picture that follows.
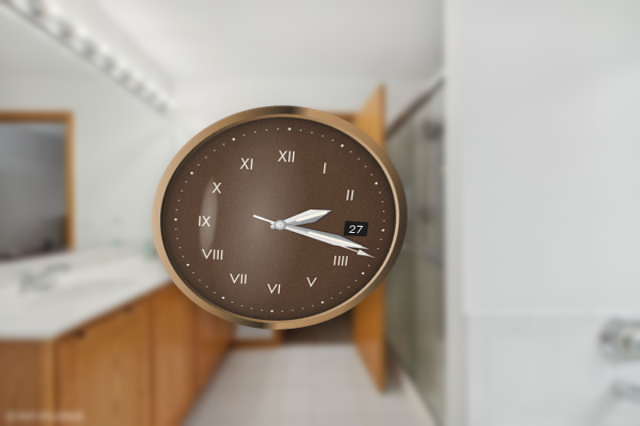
2:17:18
